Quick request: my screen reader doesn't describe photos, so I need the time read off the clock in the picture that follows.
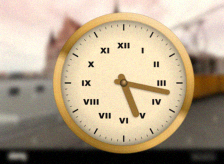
5:17
